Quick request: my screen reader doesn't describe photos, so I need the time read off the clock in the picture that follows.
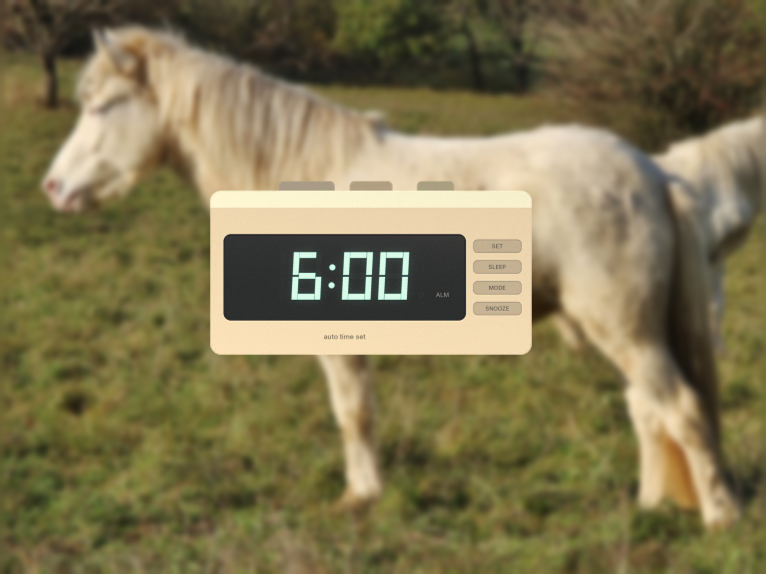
6:00
